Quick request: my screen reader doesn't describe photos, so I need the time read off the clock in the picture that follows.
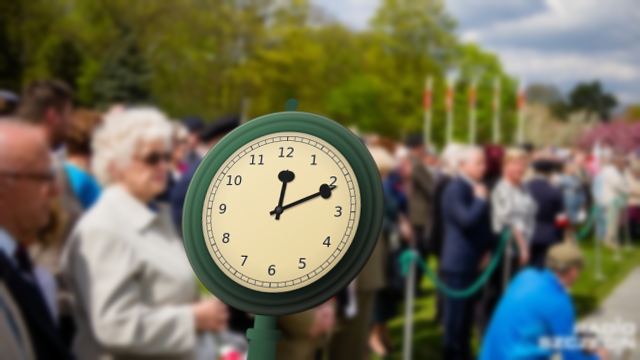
12:11
